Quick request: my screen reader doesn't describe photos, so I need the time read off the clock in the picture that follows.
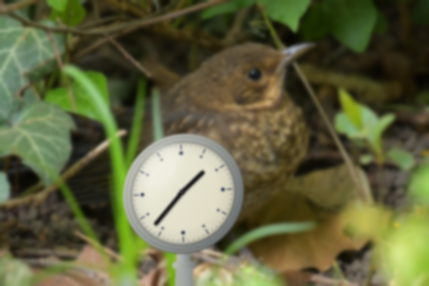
1:37
